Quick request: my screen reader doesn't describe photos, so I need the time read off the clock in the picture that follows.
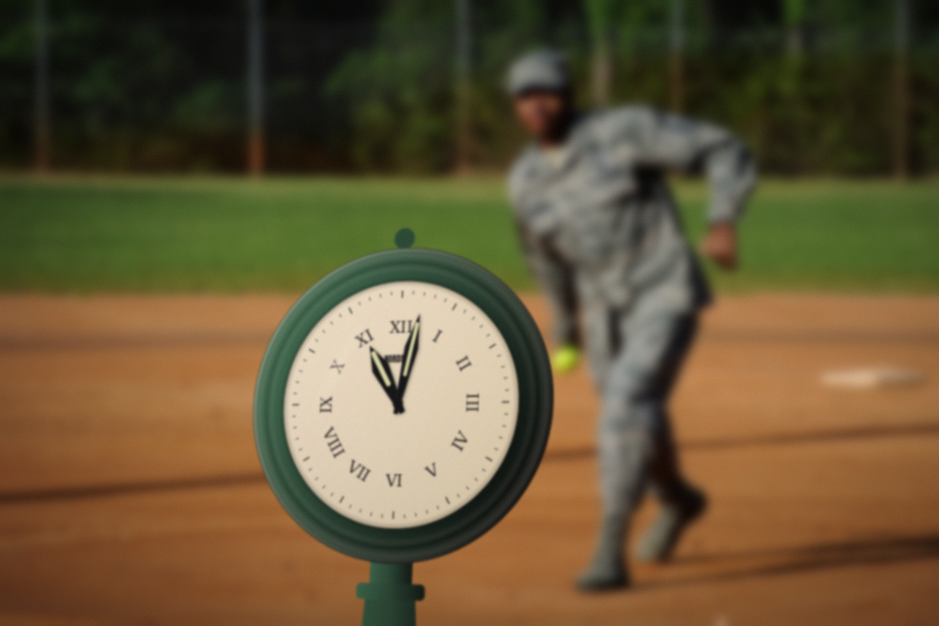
11:02
